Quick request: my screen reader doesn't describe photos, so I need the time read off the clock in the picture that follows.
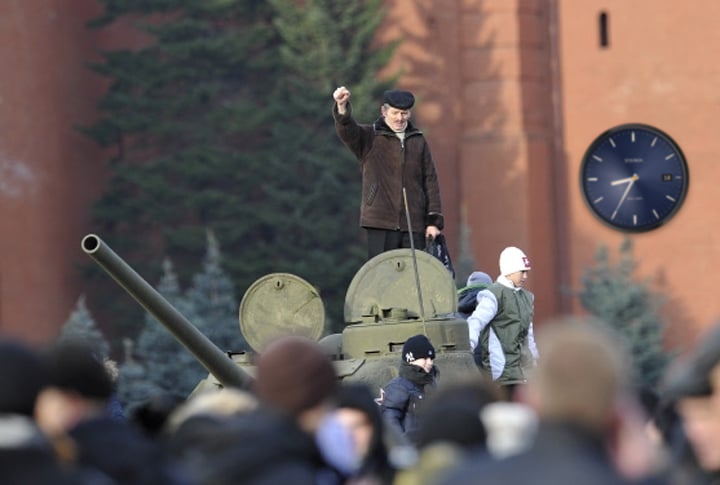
8:35
